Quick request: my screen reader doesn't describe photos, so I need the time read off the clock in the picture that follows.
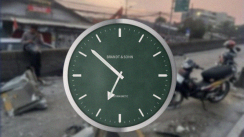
6:52
